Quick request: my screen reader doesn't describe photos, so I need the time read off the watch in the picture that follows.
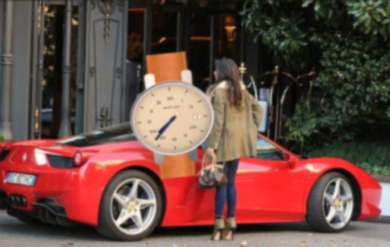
7:37
